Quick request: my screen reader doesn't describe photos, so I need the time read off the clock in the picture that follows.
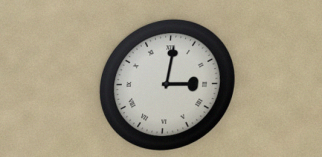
3:01
